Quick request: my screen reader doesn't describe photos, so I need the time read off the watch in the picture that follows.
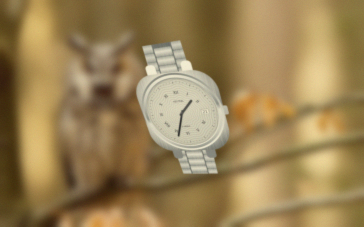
1:34
